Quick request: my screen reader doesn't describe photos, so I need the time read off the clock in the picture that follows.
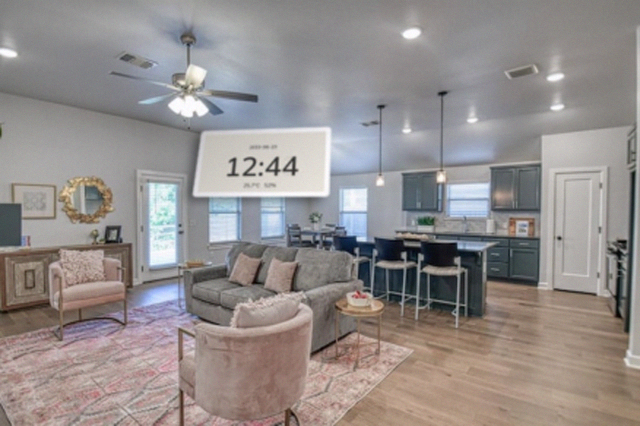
12:44
